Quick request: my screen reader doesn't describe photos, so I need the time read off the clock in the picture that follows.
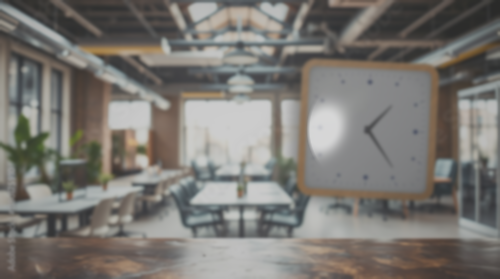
1:24
